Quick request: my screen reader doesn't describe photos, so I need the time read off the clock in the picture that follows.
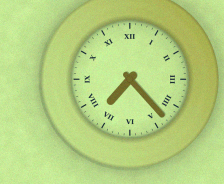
7:23
